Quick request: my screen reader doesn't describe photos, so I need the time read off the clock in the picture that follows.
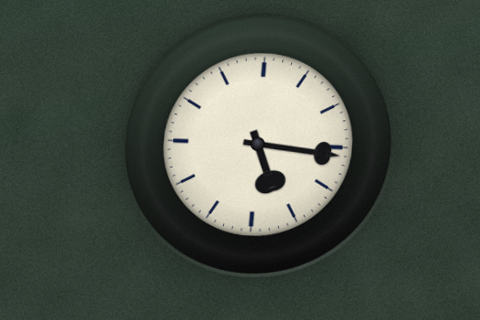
5:16
